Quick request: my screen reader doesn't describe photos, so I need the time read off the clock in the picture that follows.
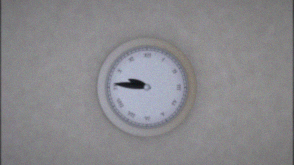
9:46
